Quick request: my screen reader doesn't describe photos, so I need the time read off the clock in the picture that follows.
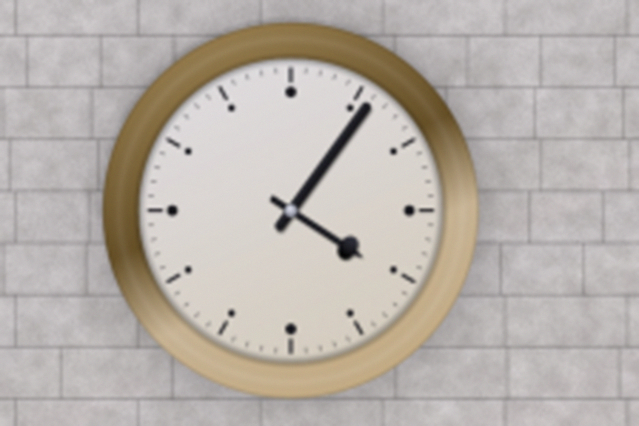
4:06
